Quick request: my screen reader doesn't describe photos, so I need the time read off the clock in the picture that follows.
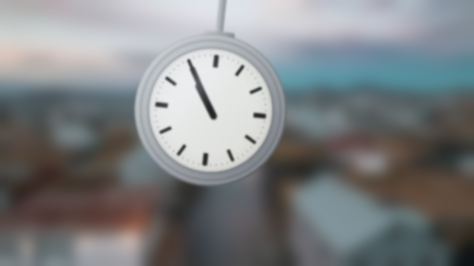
10:55
